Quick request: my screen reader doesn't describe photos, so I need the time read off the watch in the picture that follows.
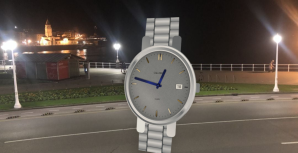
12:47
